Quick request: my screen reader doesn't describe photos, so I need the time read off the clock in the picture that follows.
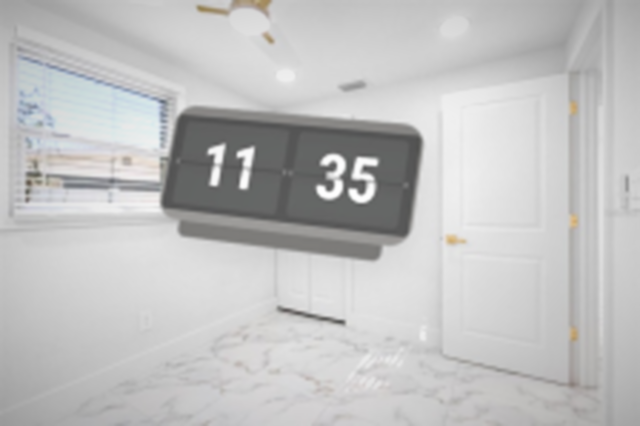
11:35
